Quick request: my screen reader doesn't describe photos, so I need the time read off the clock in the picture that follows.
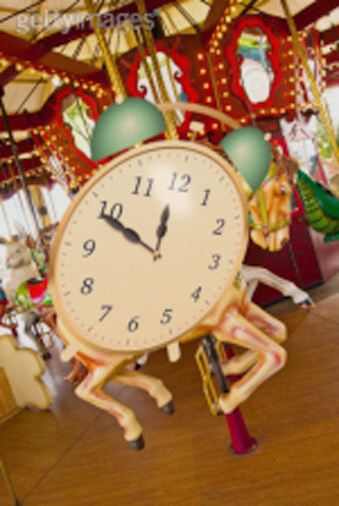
11:49
